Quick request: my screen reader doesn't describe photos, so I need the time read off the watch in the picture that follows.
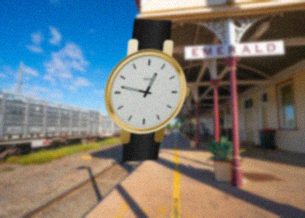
12:47
